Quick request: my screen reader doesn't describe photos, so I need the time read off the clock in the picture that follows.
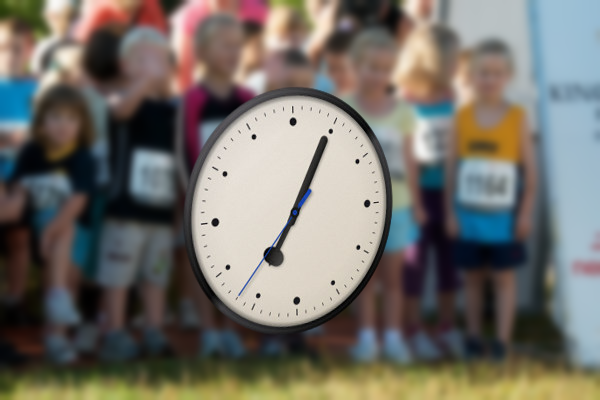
7:04:37
